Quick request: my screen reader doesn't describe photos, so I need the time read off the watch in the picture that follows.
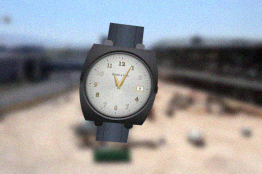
11:04
